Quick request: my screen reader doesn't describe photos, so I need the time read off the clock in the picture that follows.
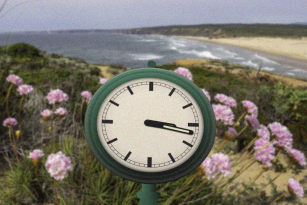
3:17
